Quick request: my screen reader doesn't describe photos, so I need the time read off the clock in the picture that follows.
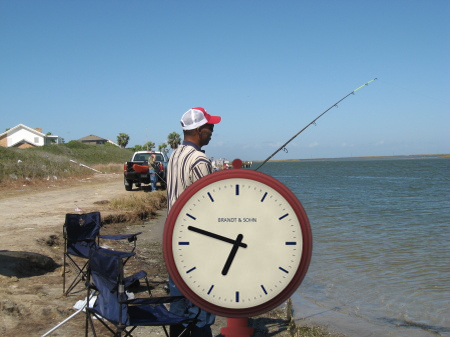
6:48
